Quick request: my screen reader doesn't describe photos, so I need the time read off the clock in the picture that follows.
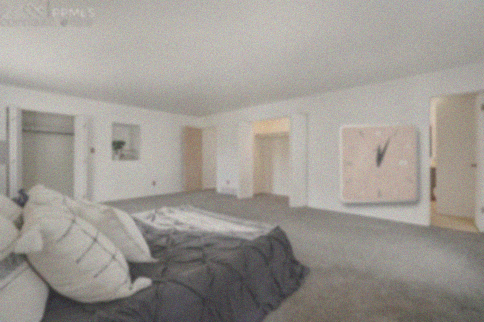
12:04
